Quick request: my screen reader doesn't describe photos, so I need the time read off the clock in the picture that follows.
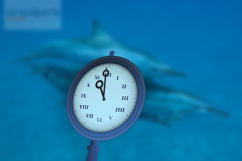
10:59
